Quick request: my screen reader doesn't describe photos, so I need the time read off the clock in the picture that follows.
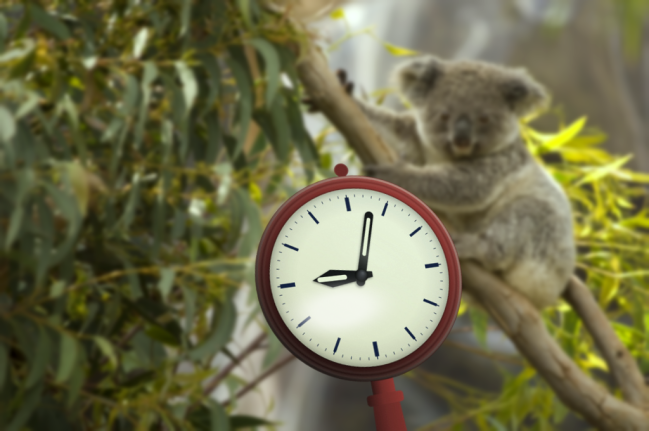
9:03
